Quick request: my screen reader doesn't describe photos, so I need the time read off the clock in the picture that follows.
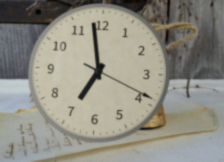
6:58:19
